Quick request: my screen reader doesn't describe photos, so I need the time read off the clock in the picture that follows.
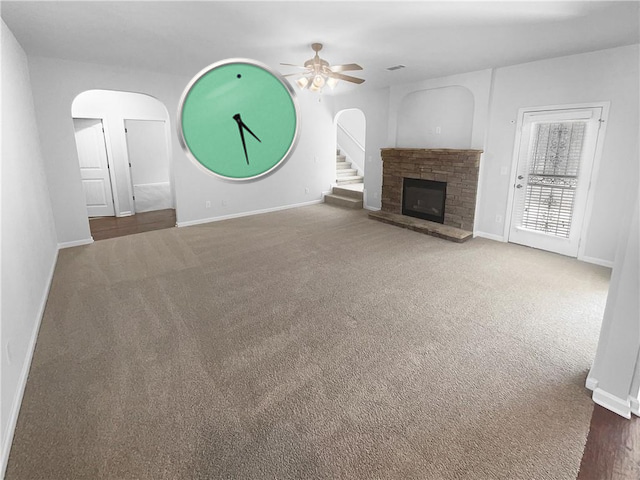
4:28
